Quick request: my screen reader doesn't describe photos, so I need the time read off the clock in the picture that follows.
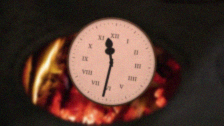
11:31
